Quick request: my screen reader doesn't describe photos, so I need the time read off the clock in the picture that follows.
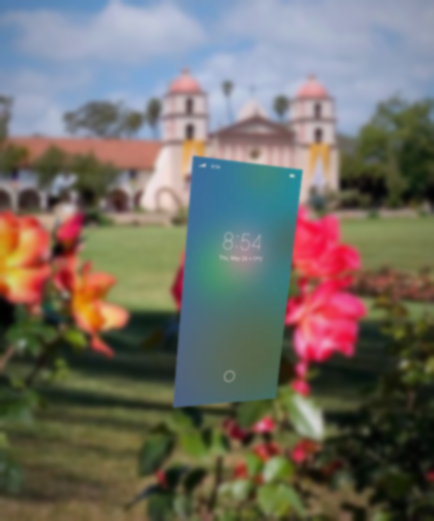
8:54
